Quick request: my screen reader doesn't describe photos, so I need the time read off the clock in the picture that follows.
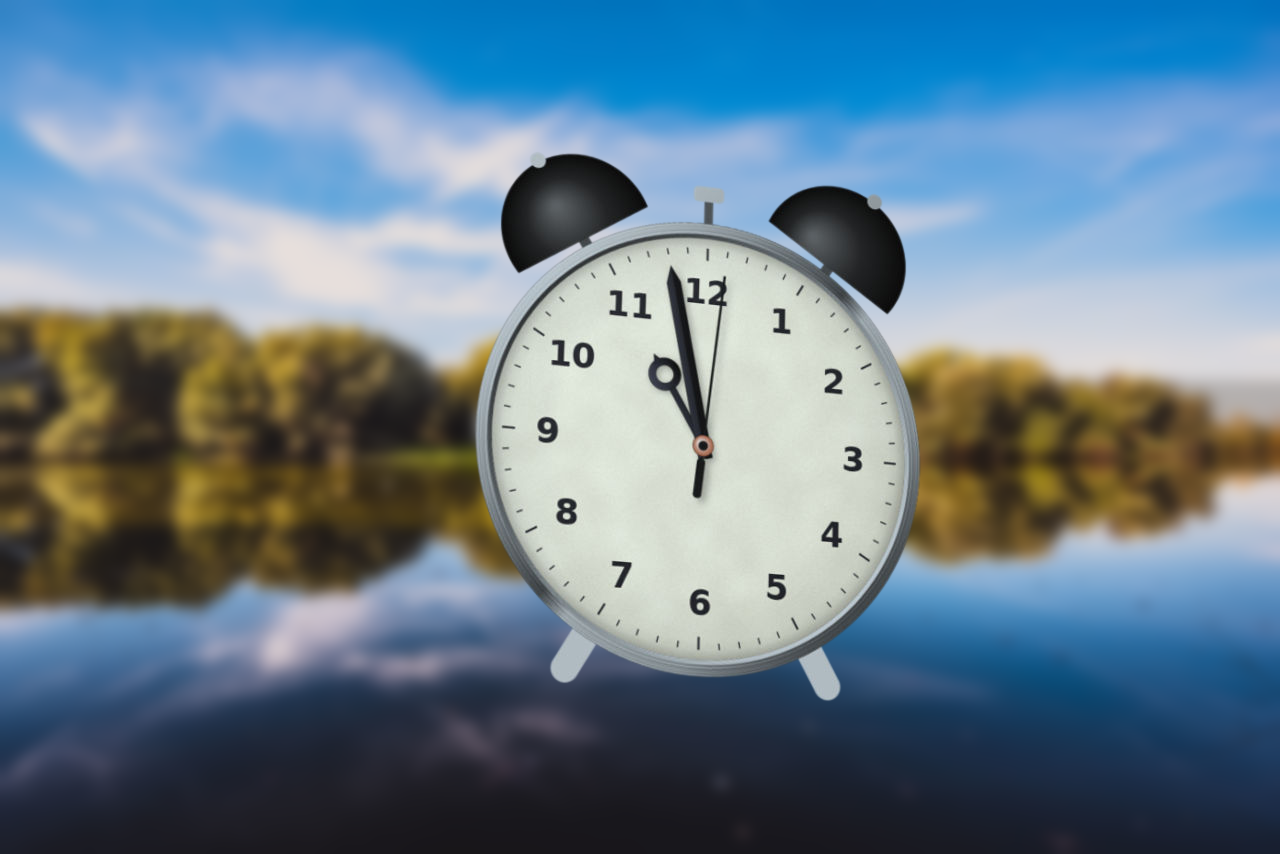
10:58:01
